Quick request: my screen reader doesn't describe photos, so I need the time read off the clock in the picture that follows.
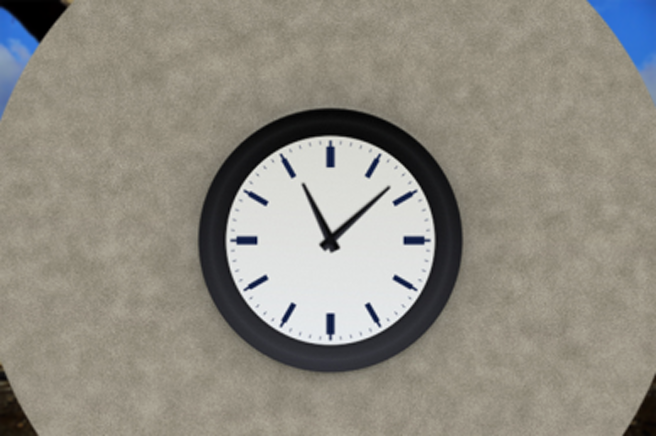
11:08
